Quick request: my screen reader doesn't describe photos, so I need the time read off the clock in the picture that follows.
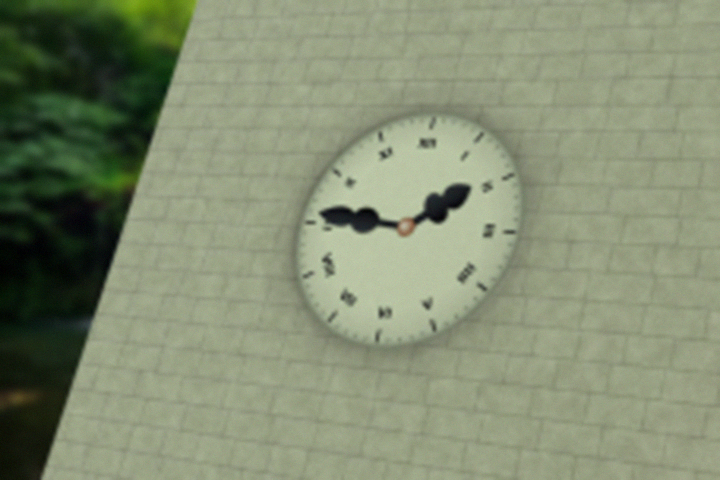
1:46
